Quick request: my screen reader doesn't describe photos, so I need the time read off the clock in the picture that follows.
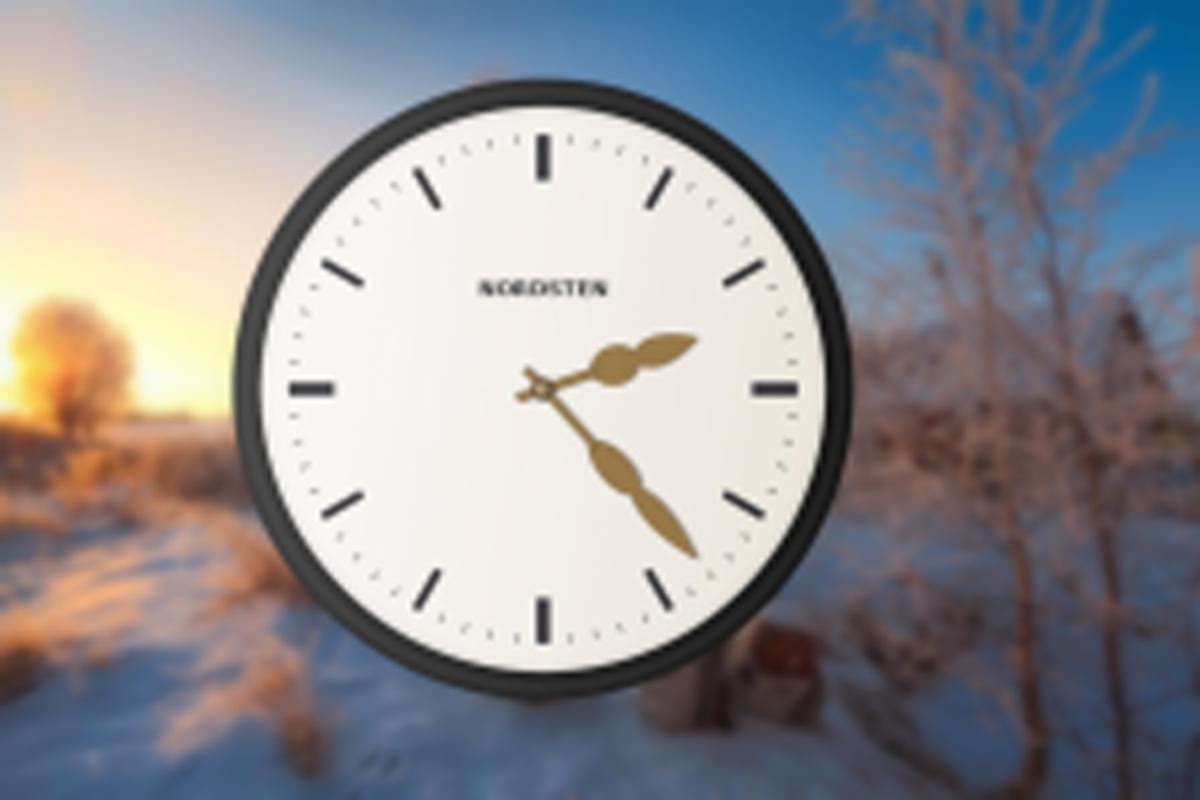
2:23
